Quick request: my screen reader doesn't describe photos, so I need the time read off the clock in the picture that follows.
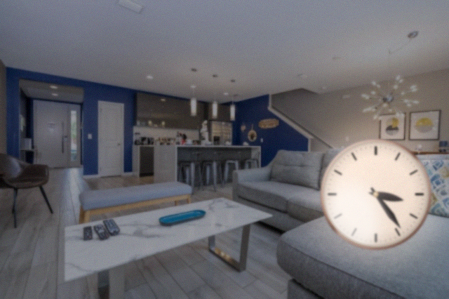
3:24
